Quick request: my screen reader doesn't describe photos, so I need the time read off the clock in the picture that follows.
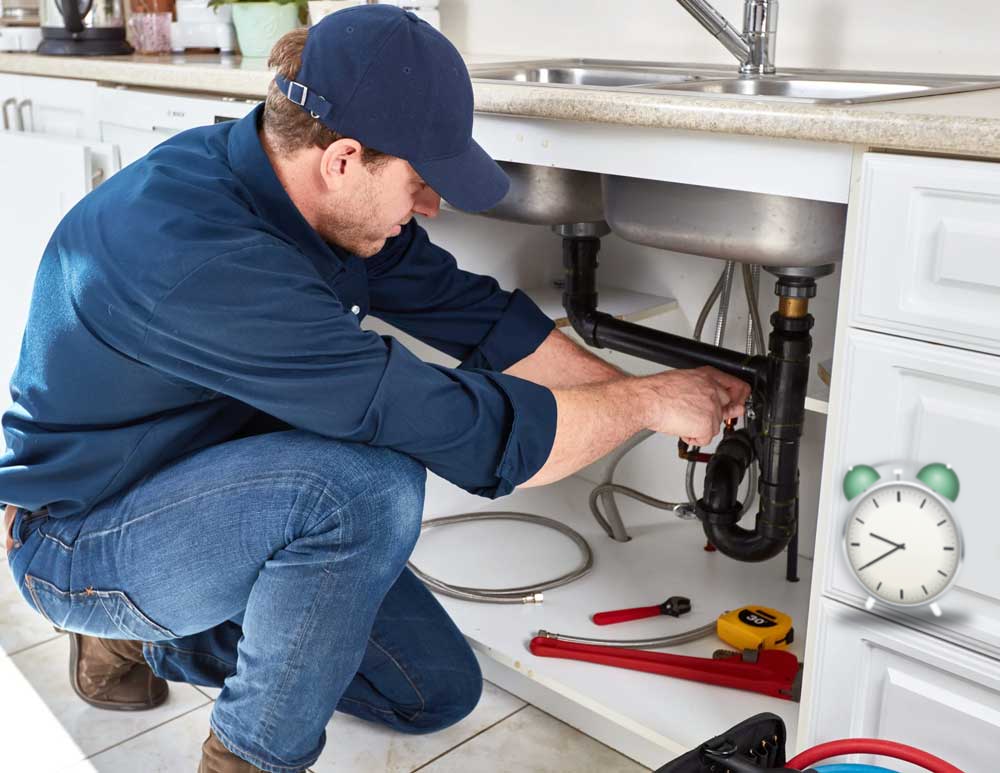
9:40
